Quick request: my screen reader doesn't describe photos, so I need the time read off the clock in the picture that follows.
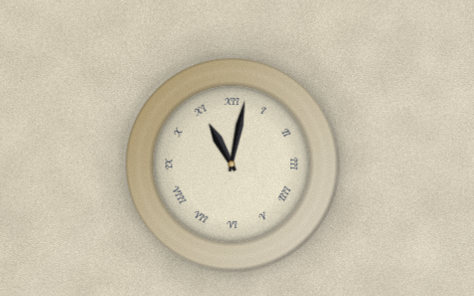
11:02
